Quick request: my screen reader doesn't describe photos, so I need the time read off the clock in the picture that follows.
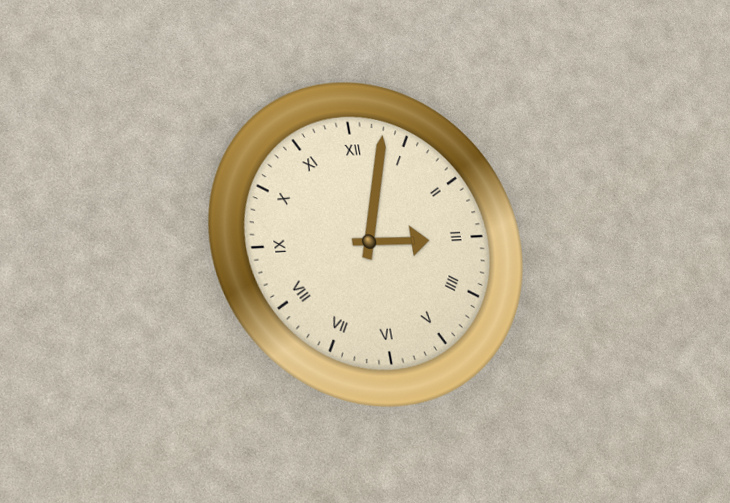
3:03
